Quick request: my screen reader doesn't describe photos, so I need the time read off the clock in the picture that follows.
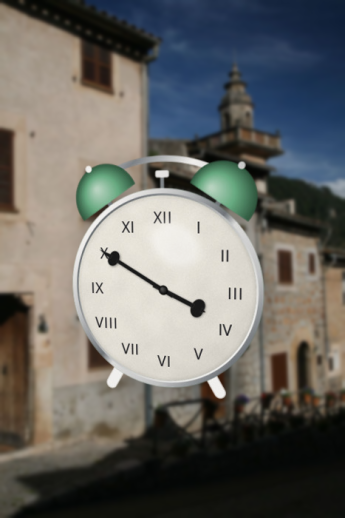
3:50
